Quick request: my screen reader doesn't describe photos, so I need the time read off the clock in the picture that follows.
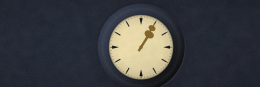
1:05
